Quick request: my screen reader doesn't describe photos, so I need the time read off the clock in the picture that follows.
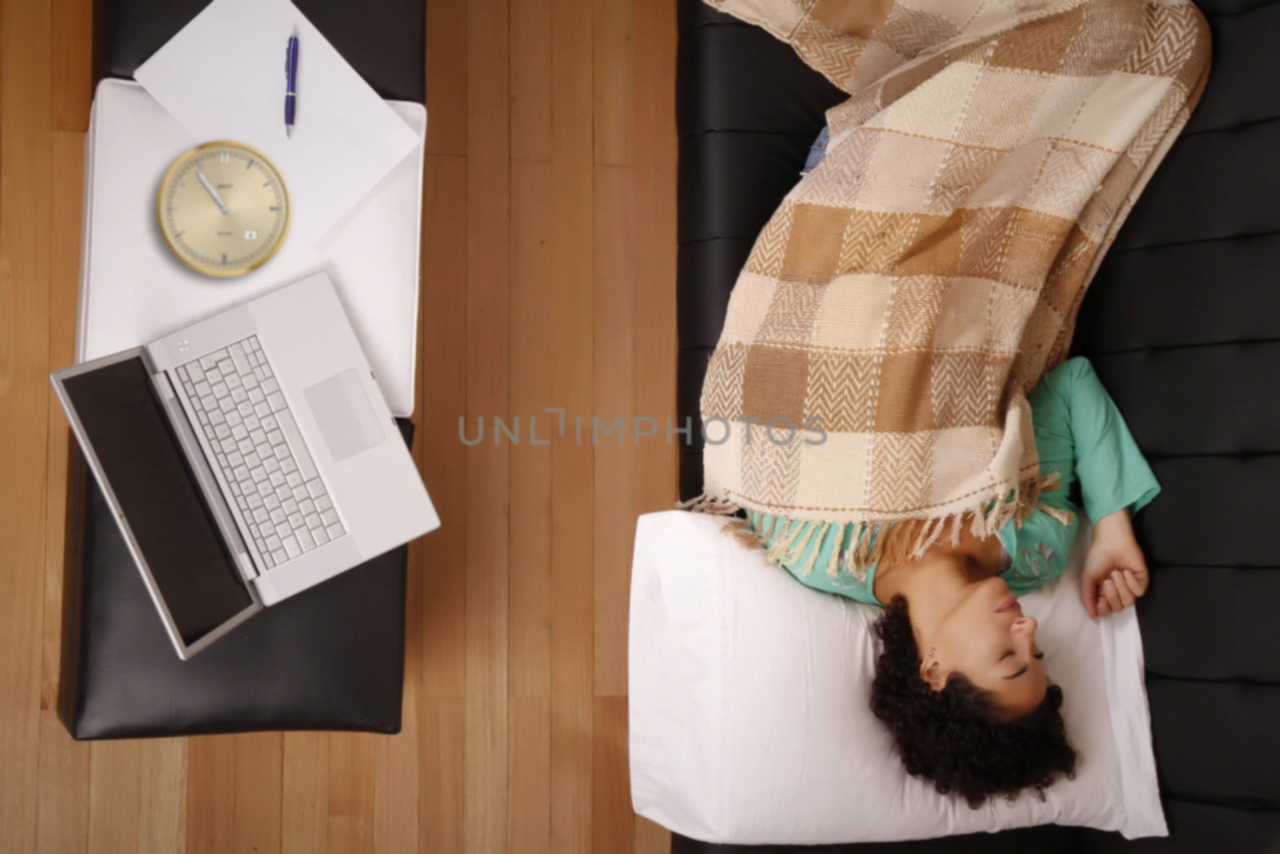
10:54
